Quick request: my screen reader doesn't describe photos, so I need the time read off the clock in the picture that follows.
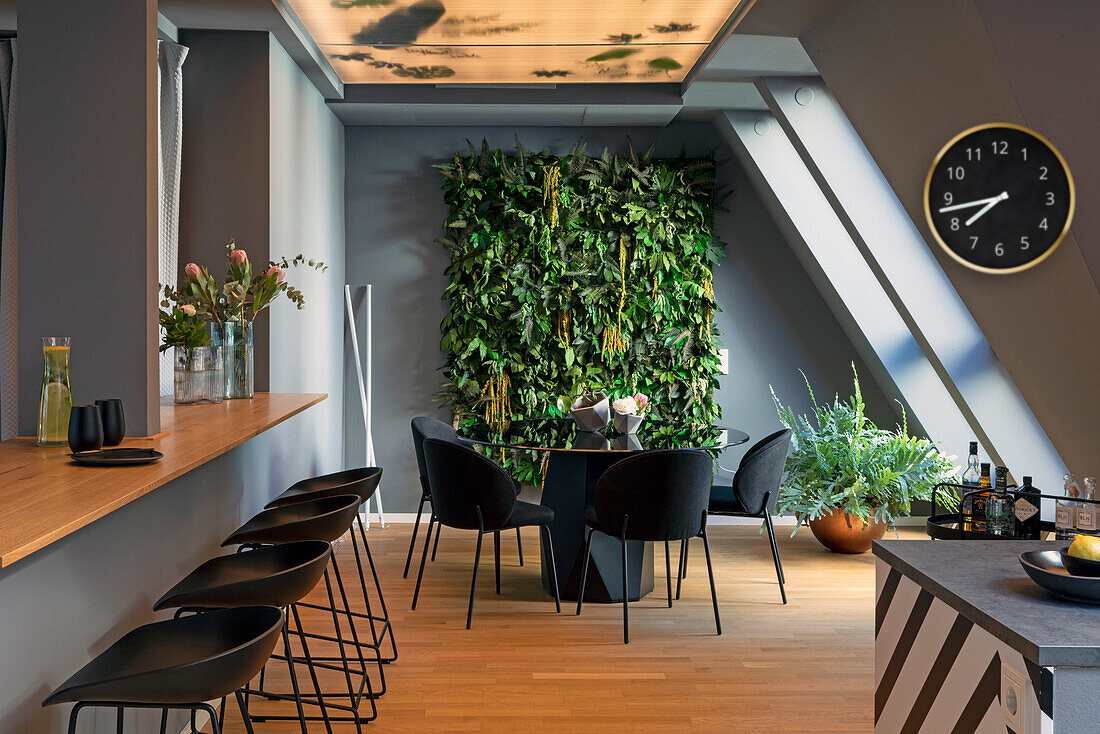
7:43
